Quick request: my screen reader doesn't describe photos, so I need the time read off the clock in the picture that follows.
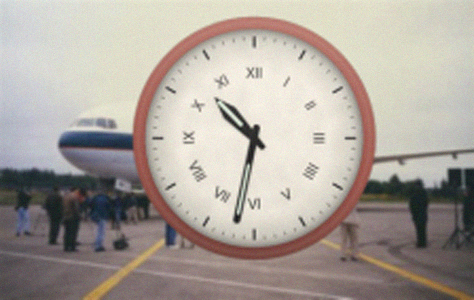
10:32
